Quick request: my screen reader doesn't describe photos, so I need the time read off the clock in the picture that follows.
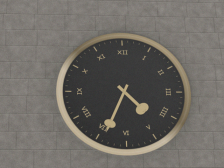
4:34
